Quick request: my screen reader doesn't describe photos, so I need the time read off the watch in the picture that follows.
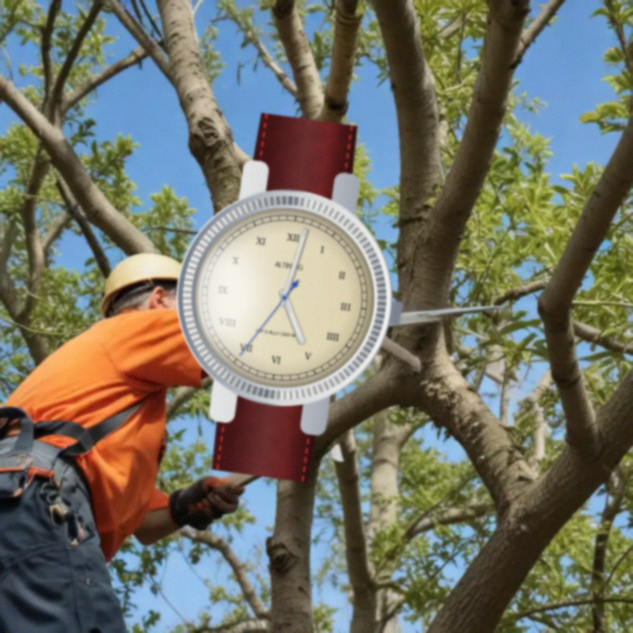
5:01:35
